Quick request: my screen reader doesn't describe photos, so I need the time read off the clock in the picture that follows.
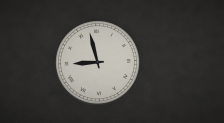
8:58
